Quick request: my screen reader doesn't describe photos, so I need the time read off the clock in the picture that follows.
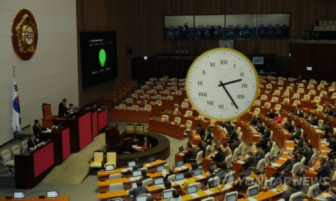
2:24
